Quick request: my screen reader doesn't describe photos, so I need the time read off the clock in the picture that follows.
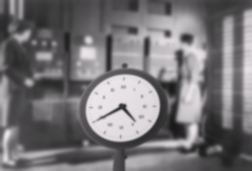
4:40
